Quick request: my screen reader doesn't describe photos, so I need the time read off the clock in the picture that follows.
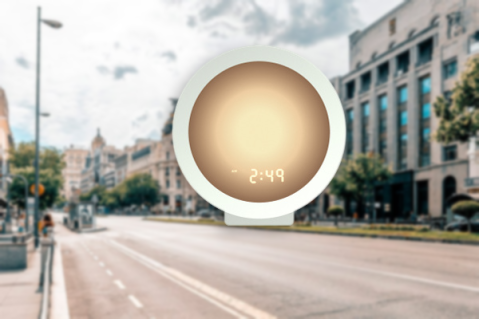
2:49
